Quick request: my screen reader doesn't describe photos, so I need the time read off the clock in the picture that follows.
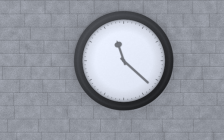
11:22
